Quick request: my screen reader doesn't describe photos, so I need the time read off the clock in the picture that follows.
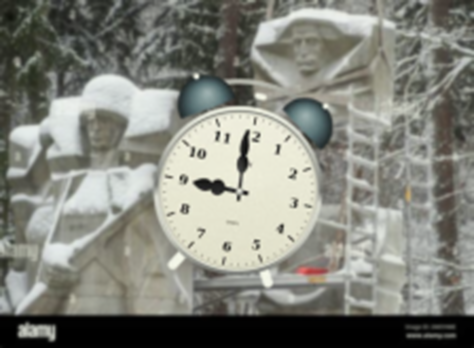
8:59
